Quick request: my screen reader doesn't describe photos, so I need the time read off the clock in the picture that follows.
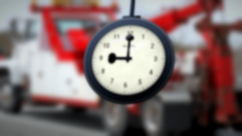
9:00
